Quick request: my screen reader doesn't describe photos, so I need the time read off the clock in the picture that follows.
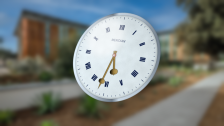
5:32
